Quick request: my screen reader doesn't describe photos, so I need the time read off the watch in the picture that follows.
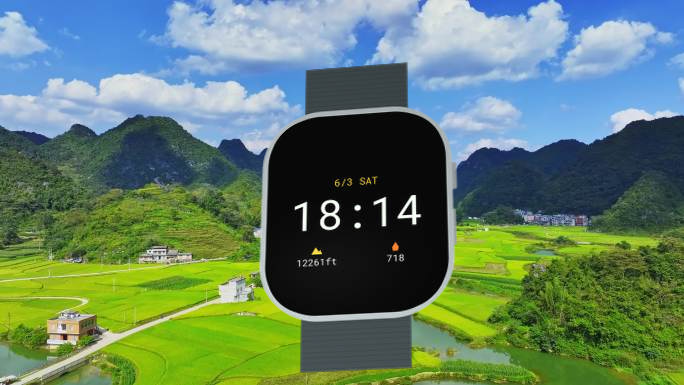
18:14
